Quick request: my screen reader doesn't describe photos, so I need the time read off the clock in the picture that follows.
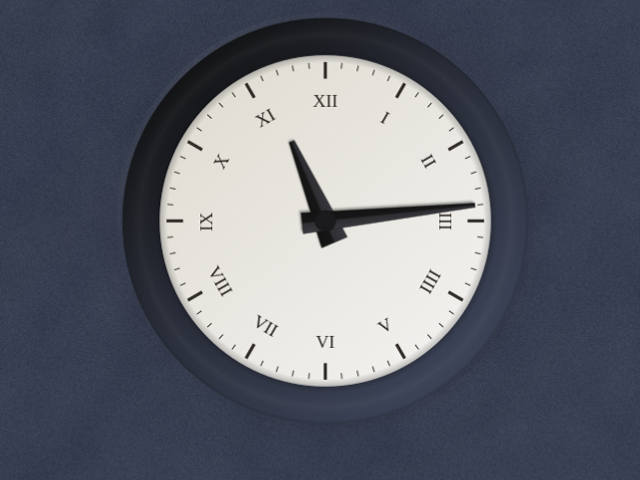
11:14
